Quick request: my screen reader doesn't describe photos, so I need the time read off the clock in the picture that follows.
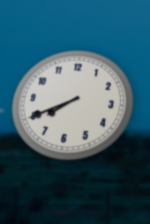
7:40
